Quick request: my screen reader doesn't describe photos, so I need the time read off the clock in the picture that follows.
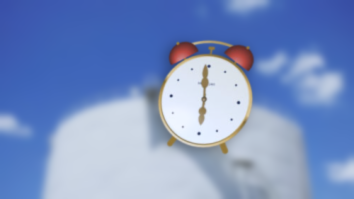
5:59
